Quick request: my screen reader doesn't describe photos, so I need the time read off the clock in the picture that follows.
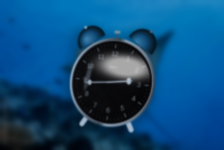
2:44
